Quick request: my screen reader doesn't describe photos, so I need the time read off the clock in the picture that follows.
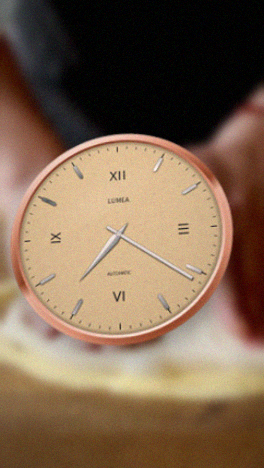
7:21
